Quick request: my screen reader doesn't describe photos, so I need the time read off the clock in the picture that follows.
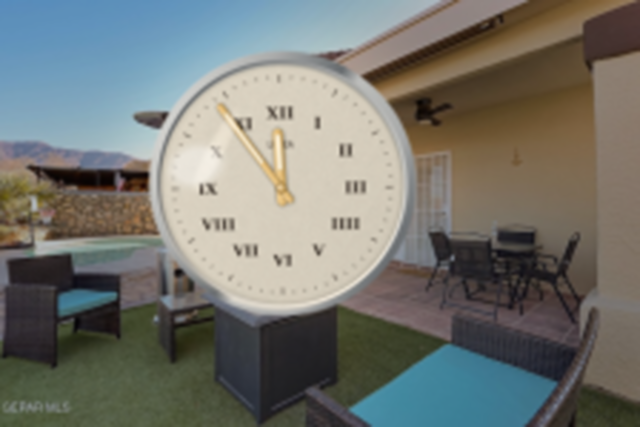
11:54
